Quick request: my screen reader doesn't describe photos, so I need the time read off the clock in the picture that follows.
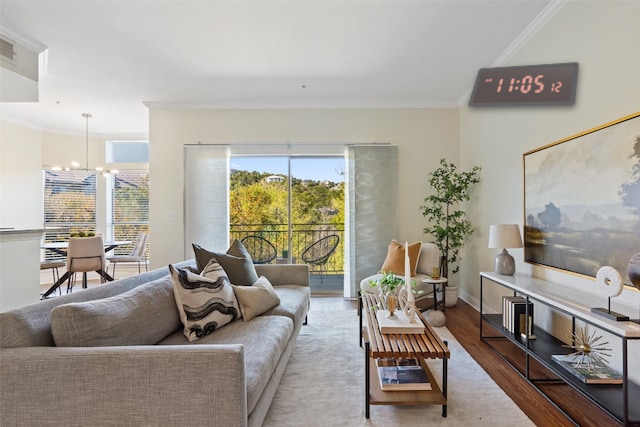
11:05:12
